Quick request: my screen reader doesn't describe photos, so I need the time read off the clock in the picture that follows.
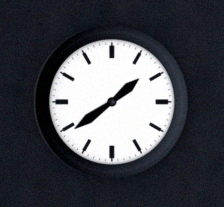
1:39
